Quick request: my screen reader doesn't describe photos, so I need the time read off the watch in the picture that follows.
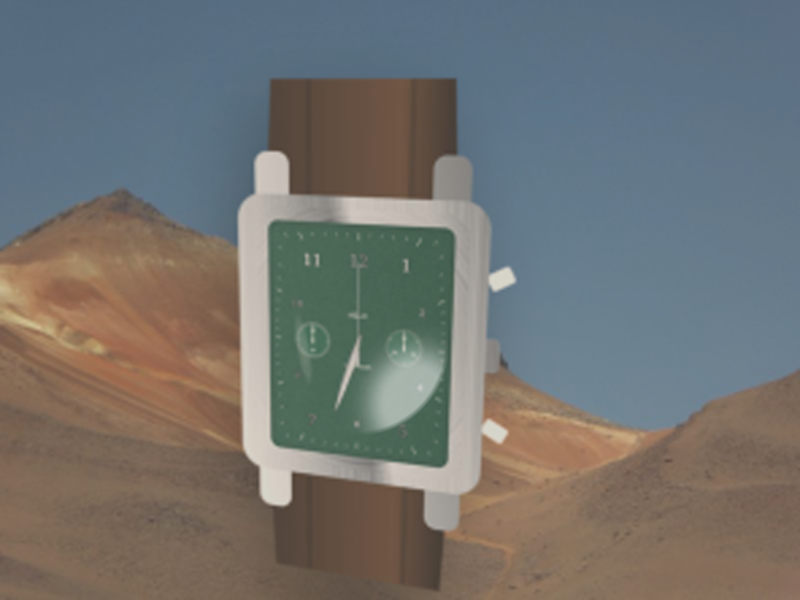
6:33
